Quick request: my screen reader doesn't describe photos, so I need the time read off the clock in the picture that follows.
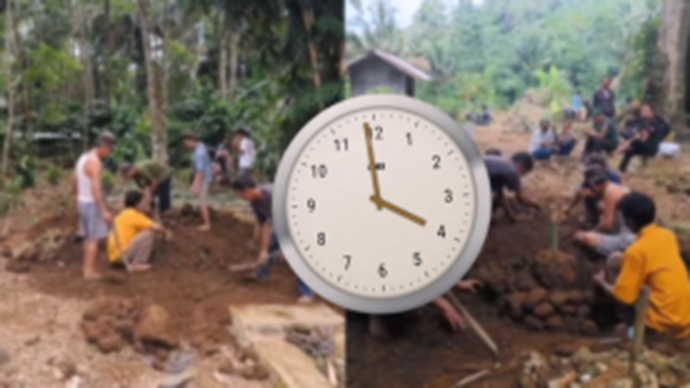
3:59
